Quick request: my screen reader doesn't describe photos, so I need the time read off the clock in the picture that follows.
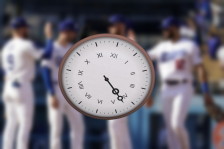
4:22
